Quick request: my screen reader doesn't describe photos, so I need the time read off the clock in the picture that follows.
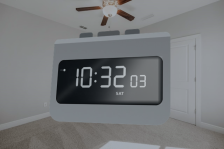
10:32:03
